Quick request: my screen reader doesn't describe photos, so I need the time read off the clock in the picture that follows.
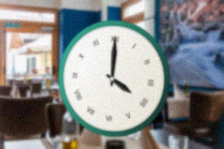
4:00
